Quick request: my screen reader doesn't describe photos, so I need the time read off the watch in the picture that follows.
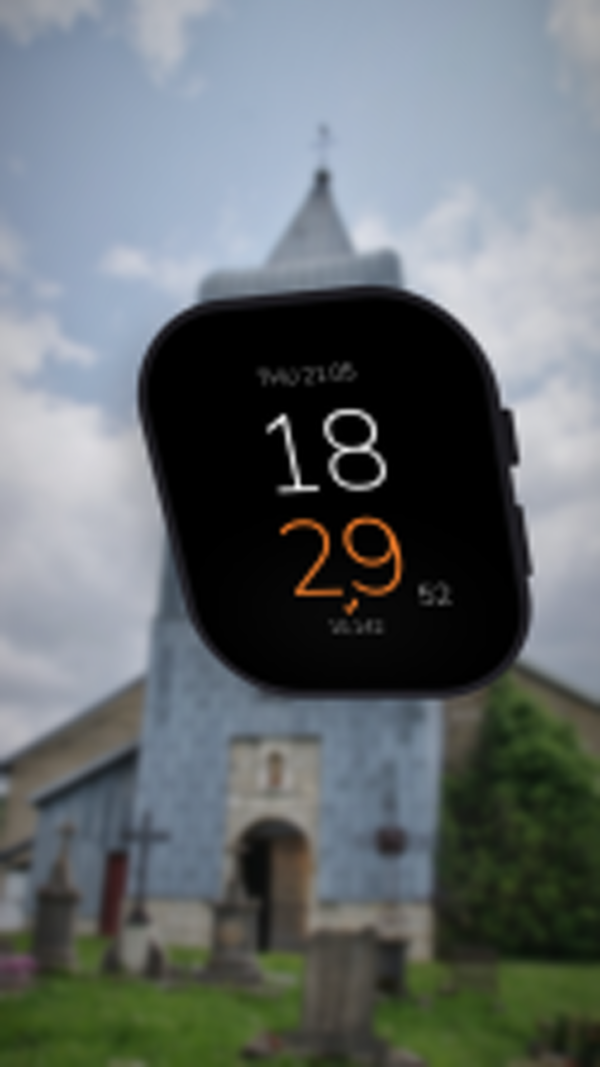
18:29
